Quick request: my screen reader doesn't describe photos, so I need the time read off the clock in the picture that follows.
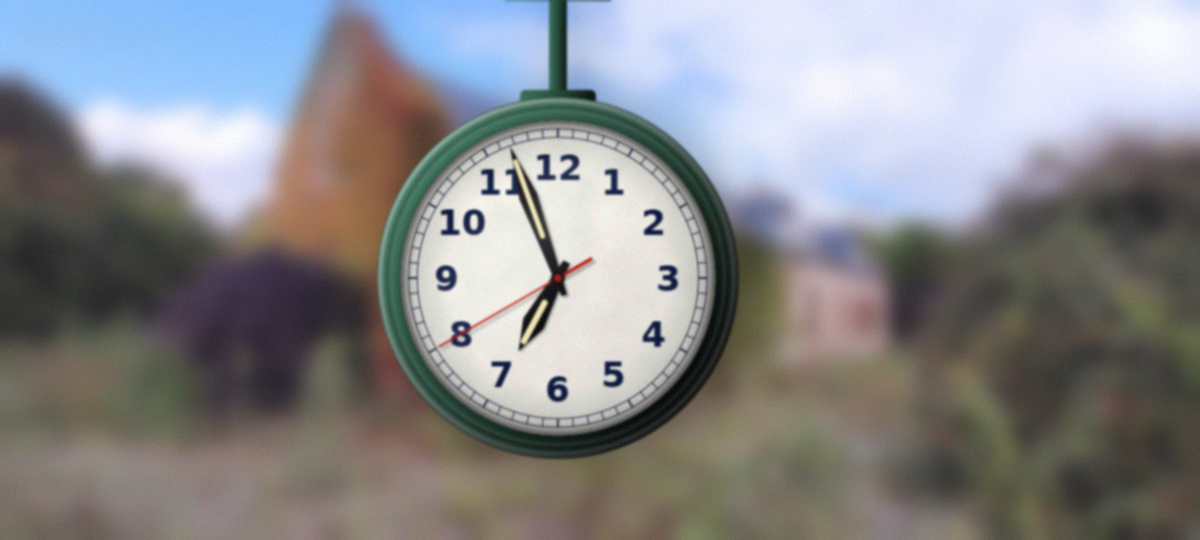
6:56:40
